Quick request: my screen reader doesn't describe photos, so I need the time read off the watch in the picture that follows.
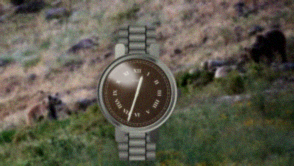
12:33
